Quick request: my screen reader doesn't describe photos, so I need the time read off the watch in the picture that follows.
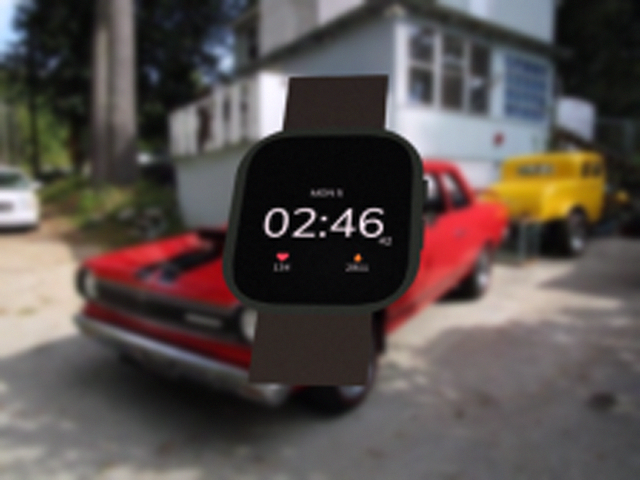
2:46
